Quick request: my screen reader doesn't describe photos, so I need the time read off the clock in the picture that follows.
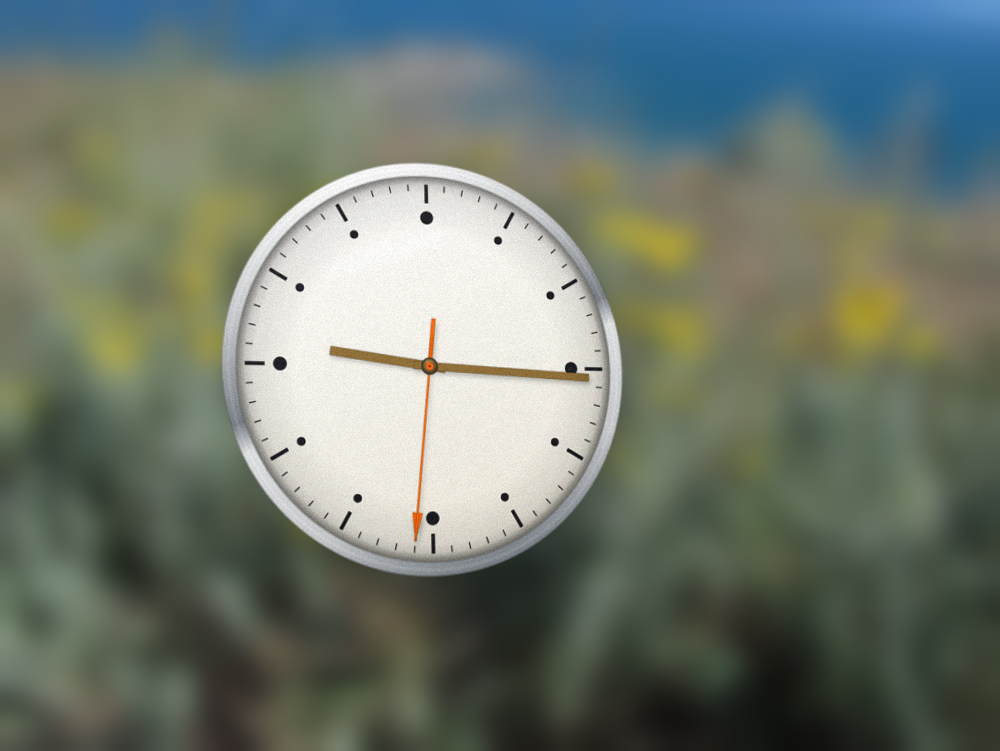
9:15:31
